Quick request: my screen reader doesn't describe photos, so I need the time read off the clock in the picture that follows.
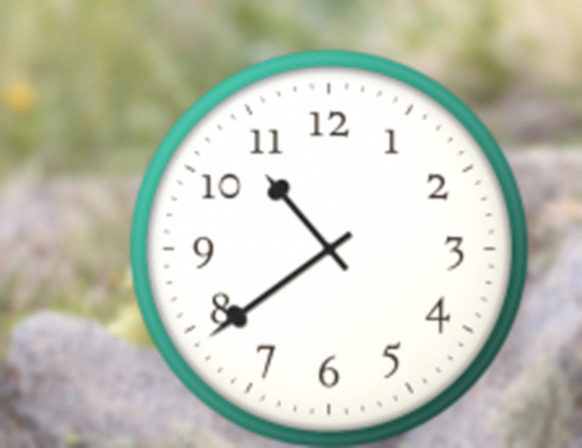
10:39
